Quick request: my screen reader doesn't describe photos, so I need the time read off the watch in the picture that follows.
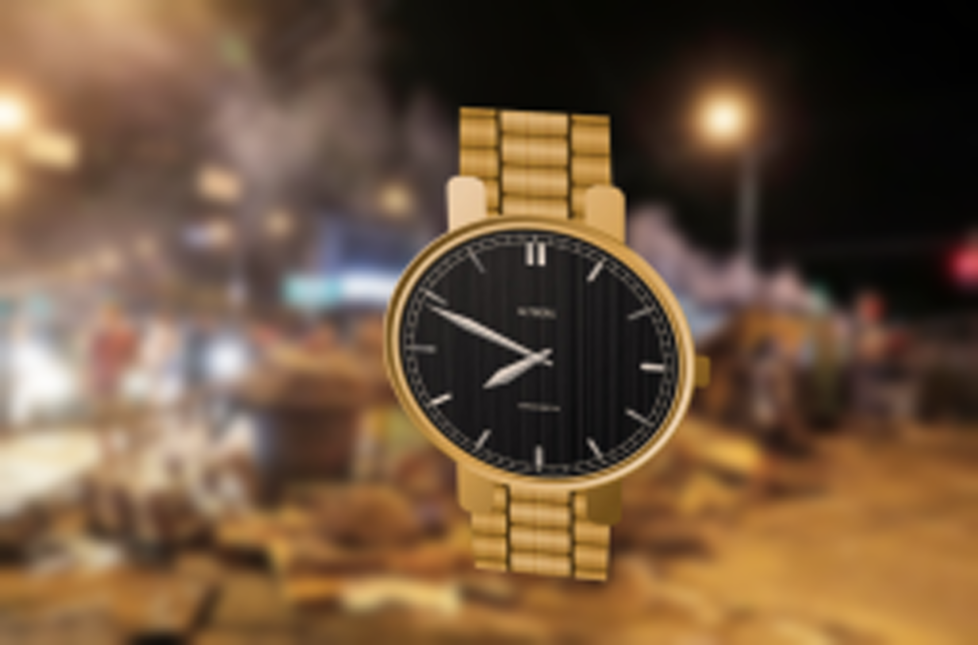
7:49
